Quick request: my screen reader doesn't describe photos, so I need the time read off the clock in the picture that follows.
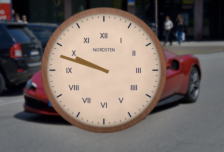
9:48
